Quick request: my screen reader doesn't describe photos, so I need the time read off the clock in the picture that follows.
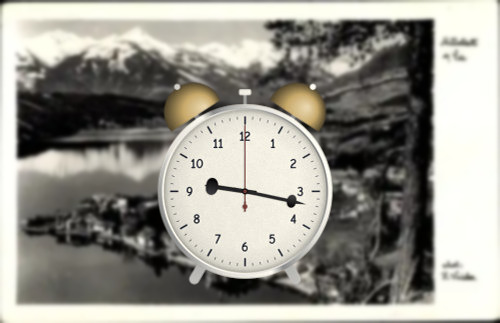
9:17:00
